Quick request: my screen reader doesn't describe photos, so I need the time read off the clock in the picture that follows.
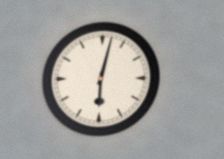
6:02
